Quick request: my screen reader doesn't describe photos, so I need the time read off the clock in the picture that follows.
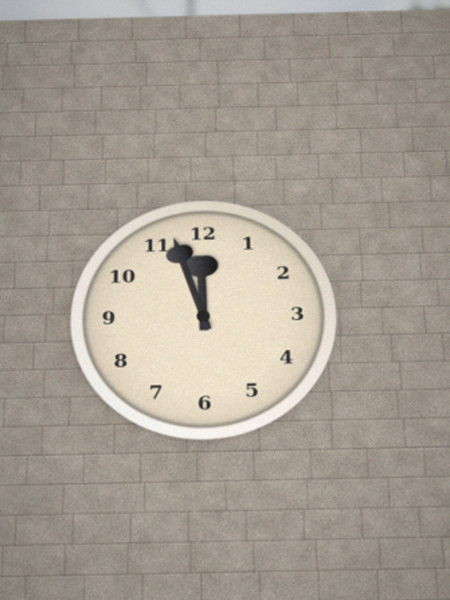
11:57
